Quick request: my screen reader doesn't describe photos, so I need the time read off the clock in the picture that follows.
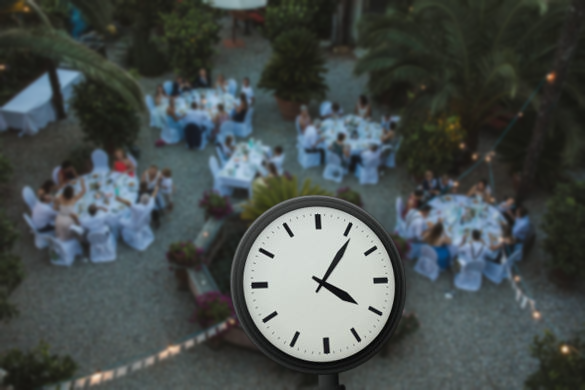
4:06
